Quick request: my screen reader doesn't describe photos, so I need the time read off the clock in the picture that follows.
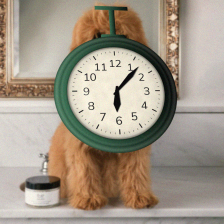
6:07
